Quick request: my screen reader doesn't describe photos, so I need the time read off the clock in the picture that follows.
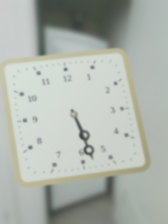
5:28
